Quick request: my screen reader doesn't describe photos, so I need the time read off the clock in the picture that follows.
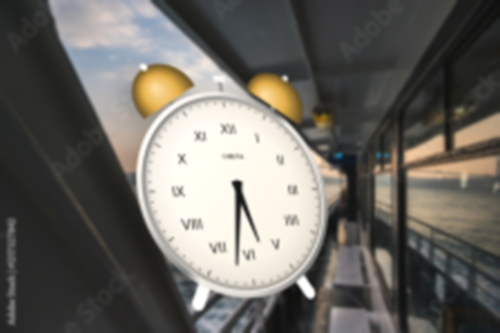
5:32
